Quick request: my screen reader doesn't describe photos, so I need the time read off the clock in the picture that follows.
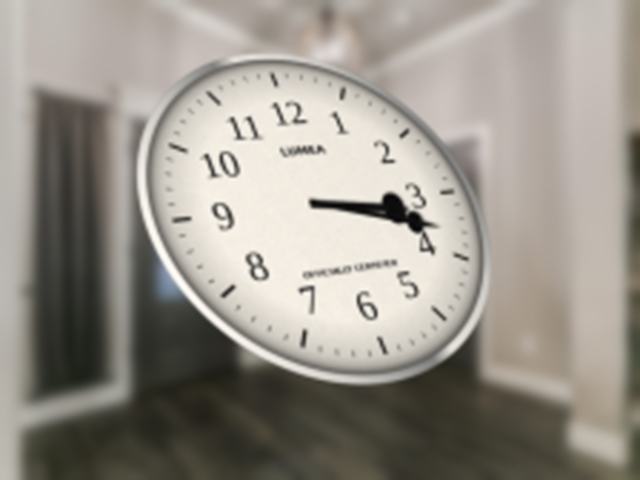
3:18
